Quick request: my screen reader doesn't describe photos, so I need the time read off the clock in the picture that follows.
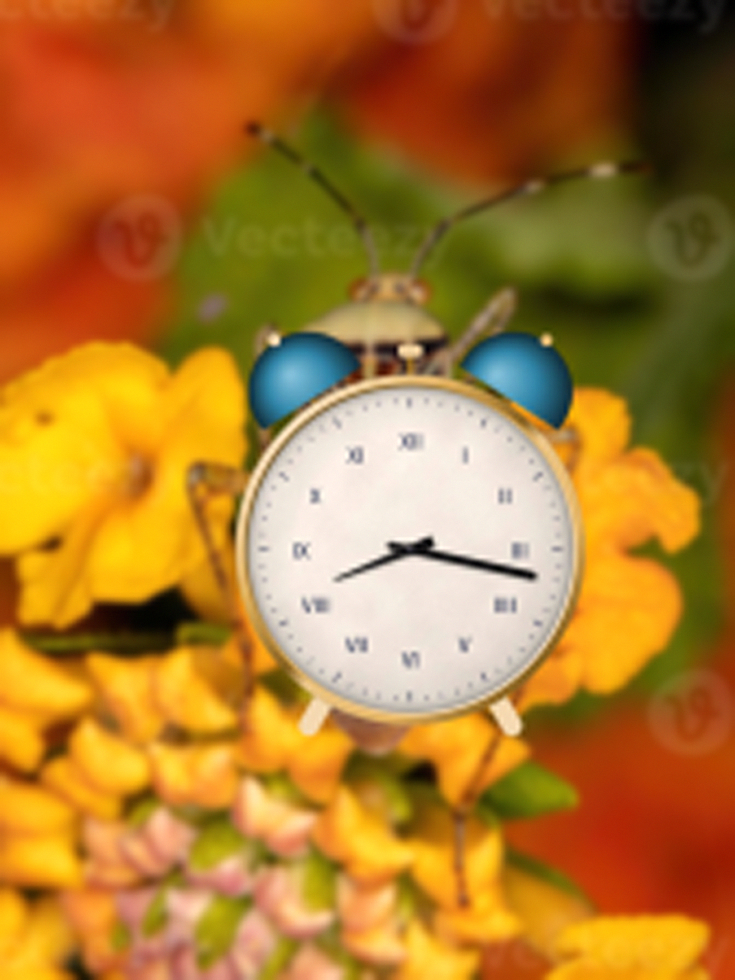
8:17
